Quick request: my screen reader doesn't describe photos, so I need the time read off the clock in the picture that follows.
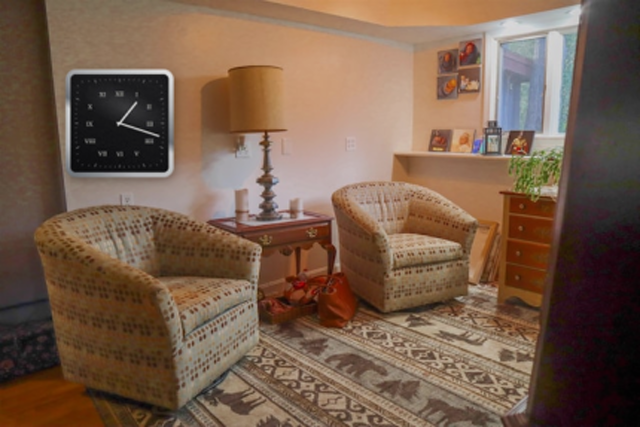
1:18
